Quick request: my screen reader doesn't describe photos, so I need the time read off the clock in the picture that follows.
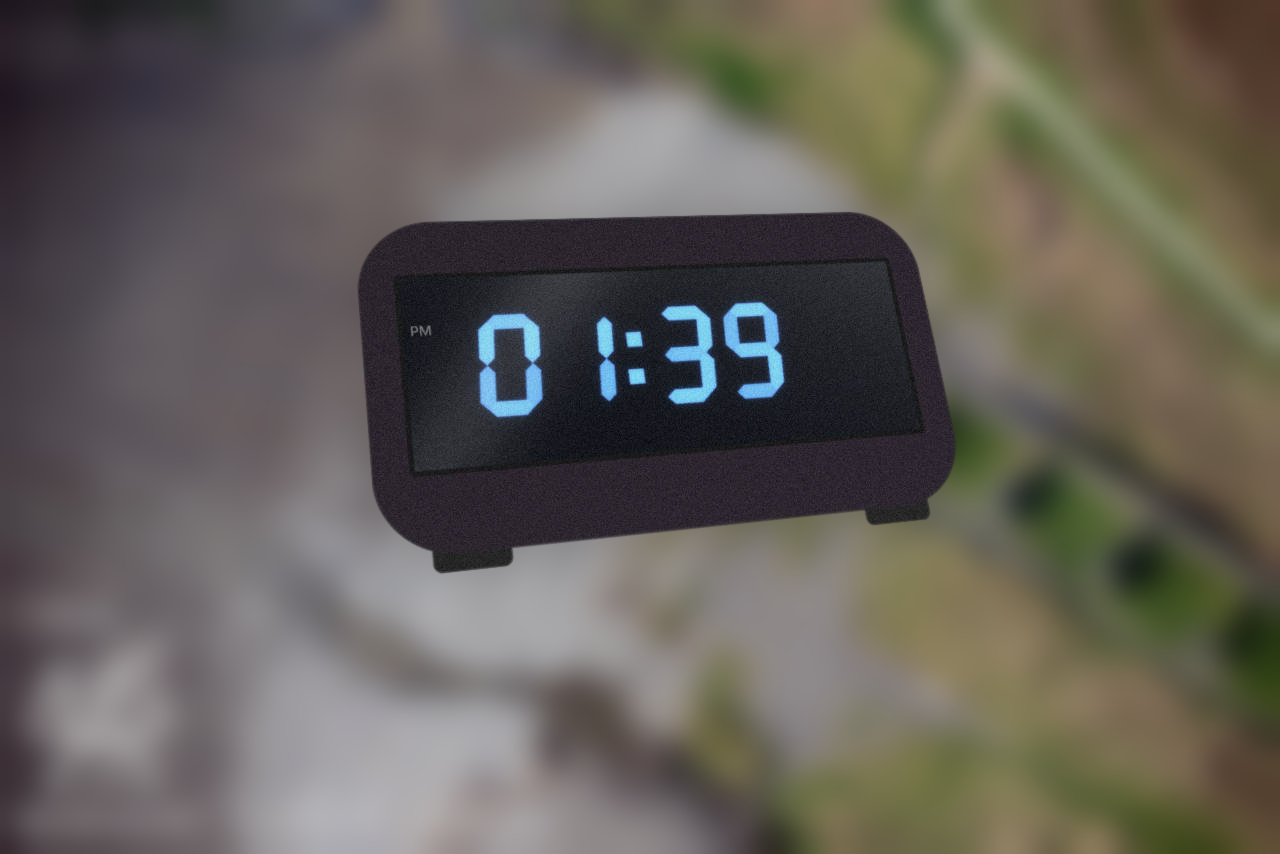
1:39
